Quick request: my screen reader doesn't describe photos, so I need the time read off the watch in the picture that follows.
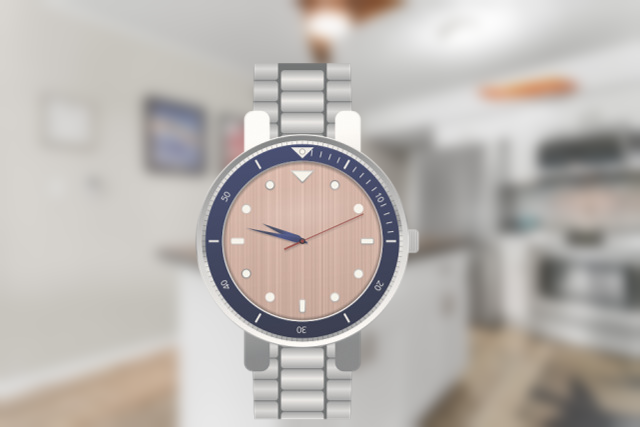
9:47:11
